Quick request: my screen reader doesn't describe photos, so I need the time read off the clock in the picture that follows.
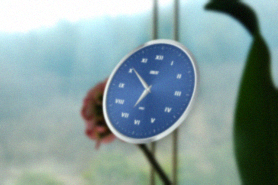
6:51
